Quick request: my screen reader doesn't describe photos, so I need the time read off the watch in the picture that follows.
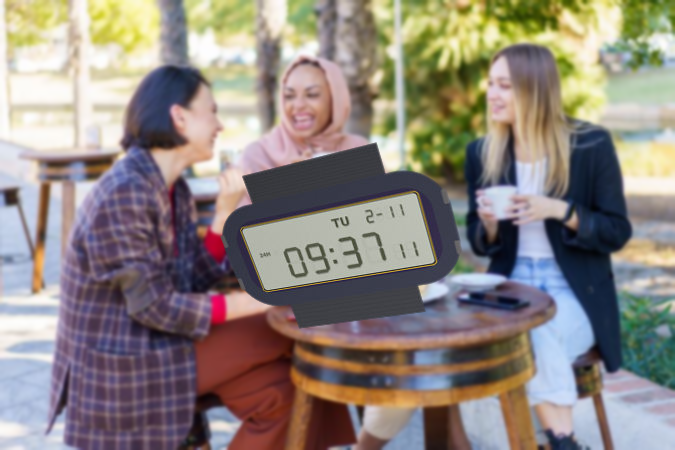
9:37:11
